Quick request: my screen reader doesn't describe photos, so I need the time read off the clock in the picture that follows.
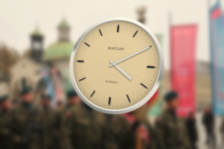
4:10
